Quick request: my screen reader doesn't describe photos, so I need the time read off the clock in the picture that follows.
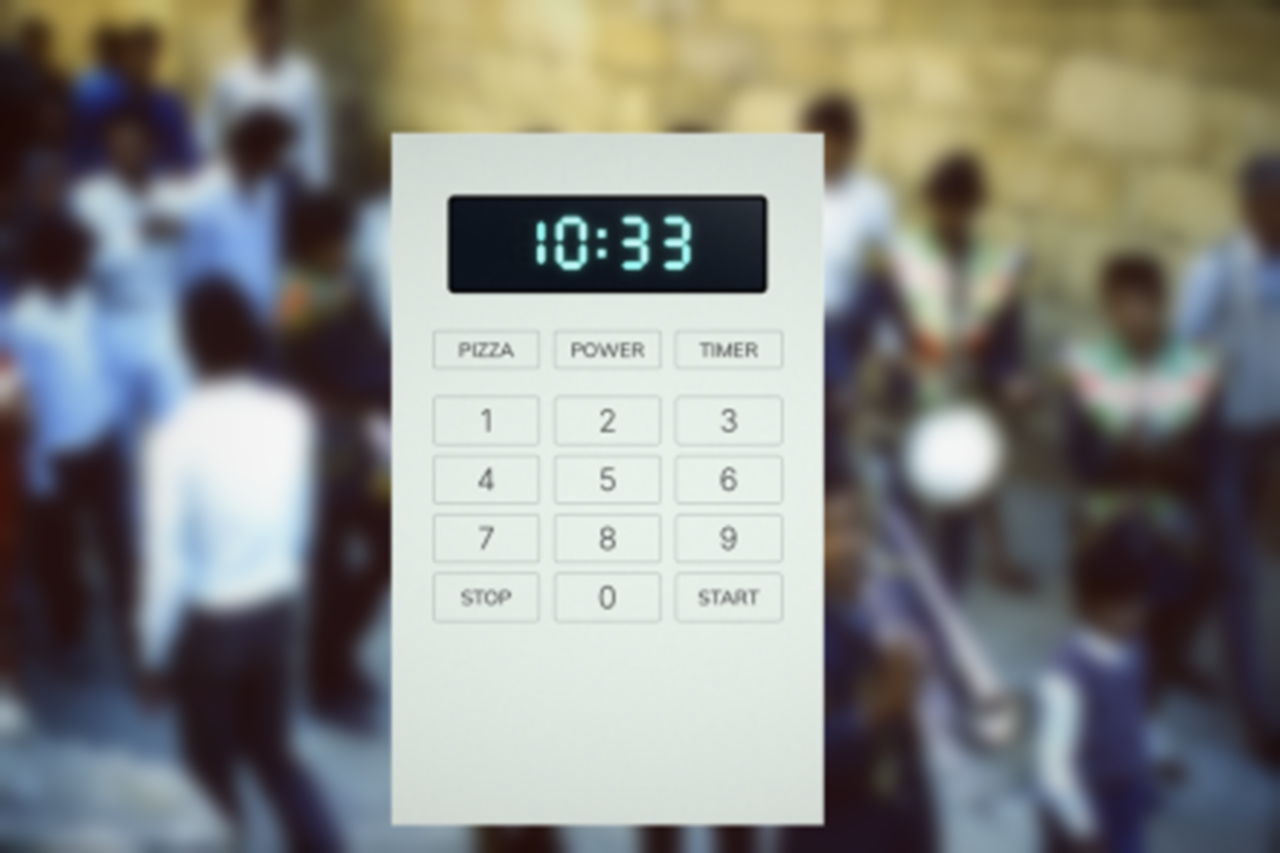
10:33
